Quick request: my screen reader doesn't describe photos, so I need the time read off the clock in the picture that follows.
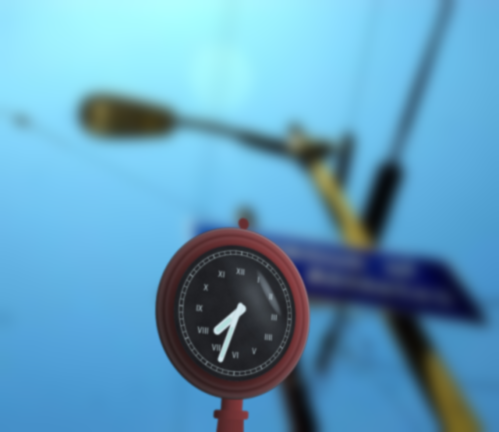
7:33
